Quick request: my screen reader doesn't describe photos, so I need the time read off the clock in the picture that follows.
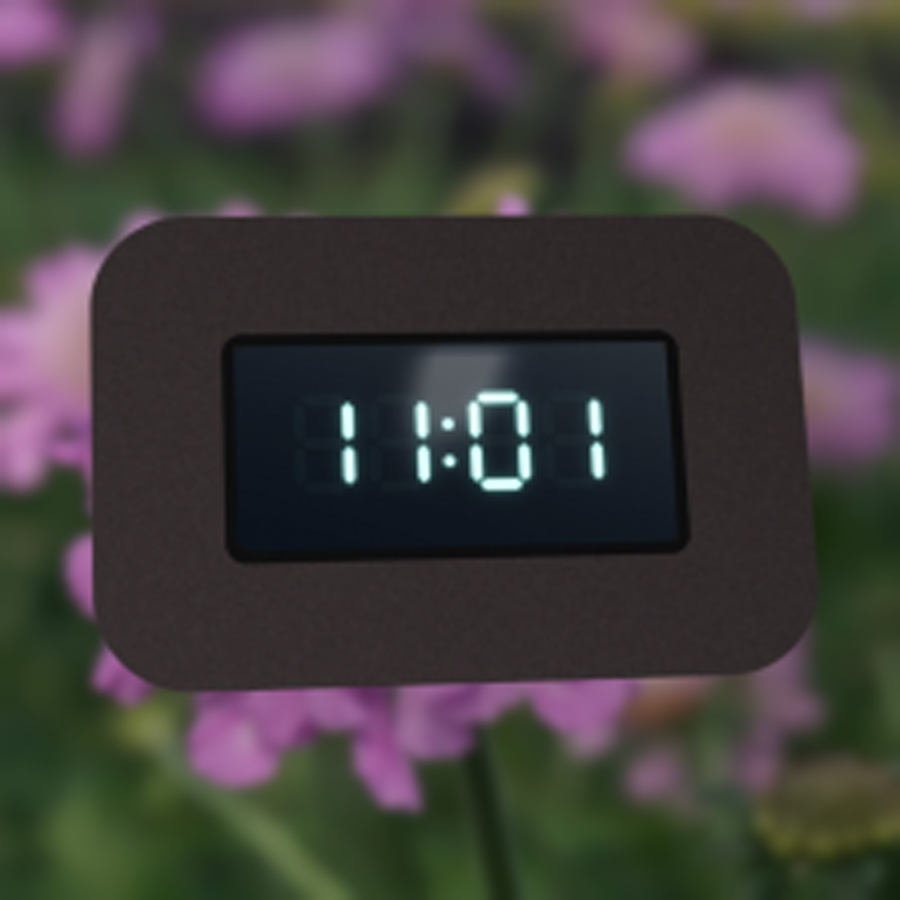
11:01
